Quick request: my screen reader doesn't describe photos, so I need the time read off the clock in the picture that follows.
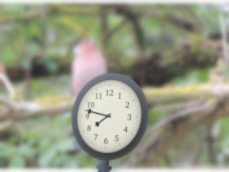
7:47
